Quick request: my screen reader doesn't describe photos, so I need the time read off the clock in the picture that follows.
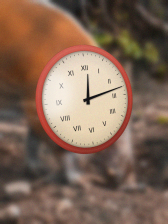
12:13
